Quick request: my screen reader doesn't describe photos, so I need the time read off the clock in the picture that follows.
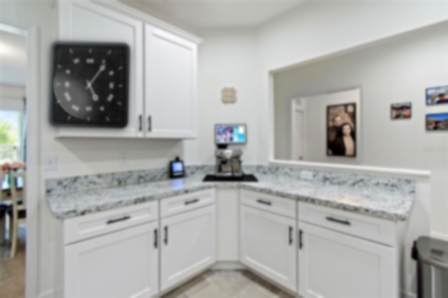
5:06
